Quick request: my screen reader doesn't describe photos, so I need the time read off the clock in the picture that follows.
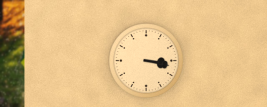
3:17
